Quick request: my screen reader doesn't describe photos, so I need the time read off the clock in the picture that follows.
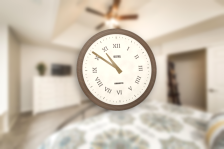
10:51
